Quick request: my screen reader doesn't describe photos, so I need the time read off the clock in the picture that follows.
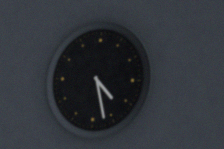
4:27
